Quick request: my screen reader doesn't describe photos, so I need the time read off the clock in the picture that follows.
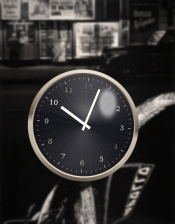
10:03
